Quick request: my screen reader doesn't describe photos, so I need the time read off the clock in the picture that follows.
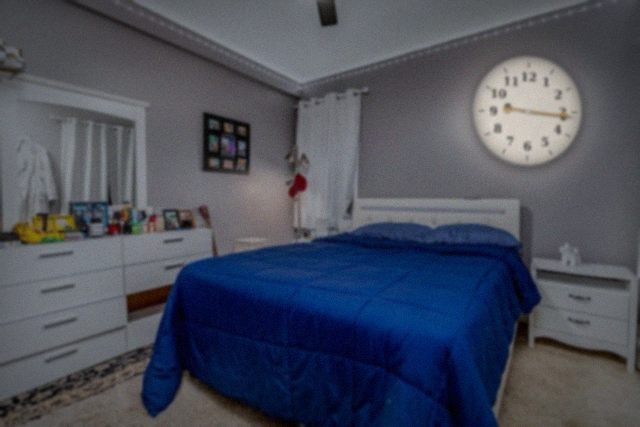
9:16
